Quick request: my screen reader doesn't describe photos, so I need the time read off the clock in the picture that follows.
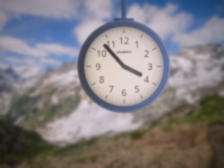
3:53
